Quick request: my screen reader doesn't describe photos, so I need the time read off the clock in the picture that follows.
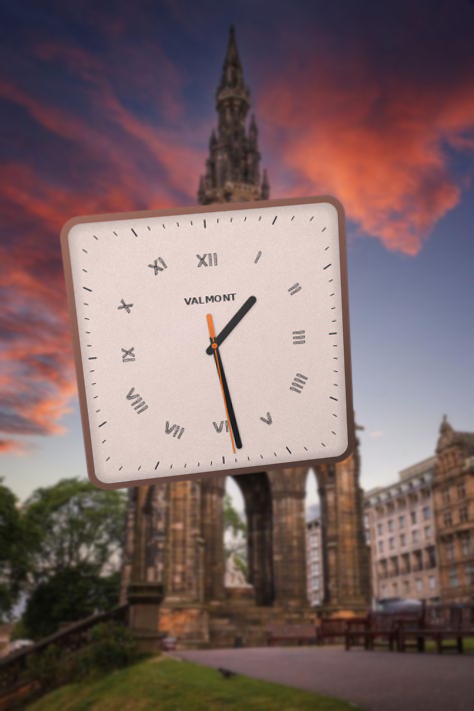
1:28:29
